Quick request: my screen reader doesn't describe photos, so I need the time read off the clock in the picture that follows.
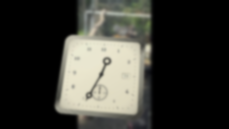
12:34
